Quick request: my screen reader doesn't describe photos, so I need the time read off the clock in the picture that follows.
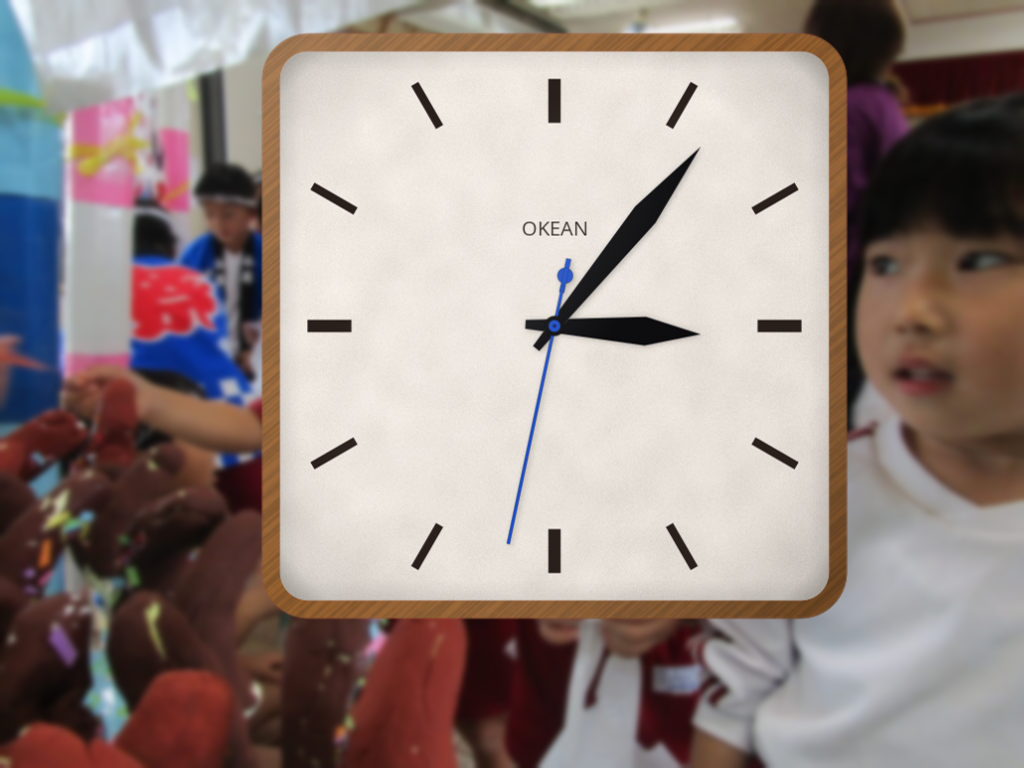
3:06:32
